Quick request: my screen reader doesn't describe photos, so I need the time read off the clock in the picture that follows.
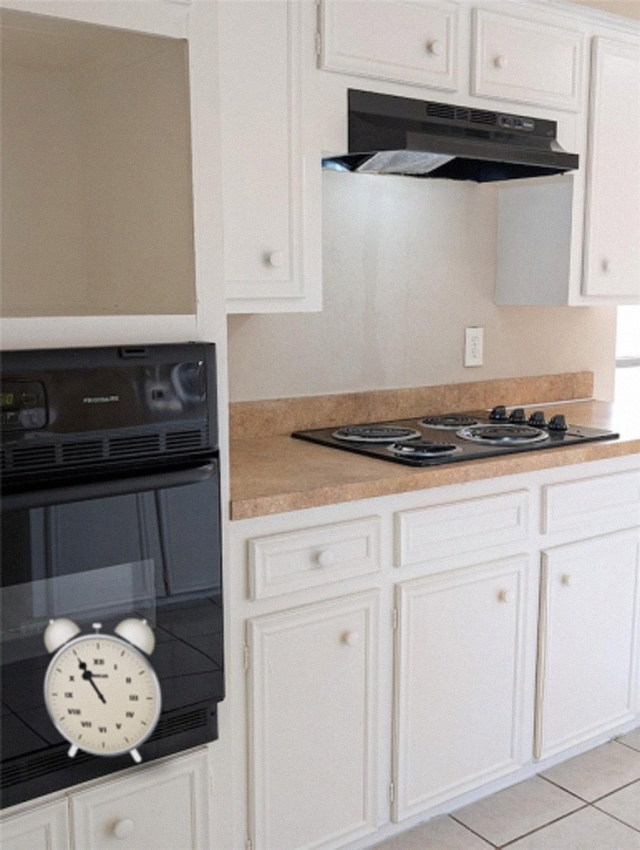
10:55
